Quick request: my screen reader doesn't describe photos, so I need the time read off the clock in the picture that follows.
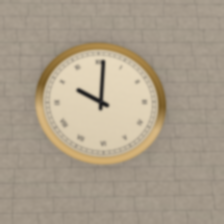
10:01
